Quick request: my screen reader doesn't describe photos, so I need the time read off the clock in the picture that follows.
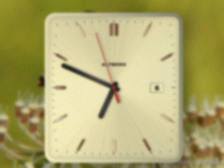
6:48:57
